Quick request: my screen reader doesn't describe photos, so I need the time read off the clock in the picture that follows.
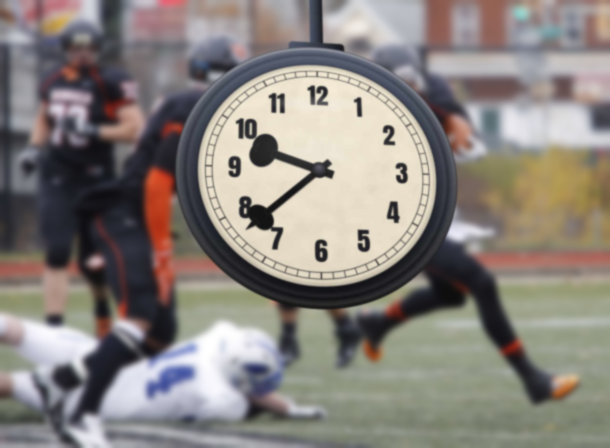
9:38
